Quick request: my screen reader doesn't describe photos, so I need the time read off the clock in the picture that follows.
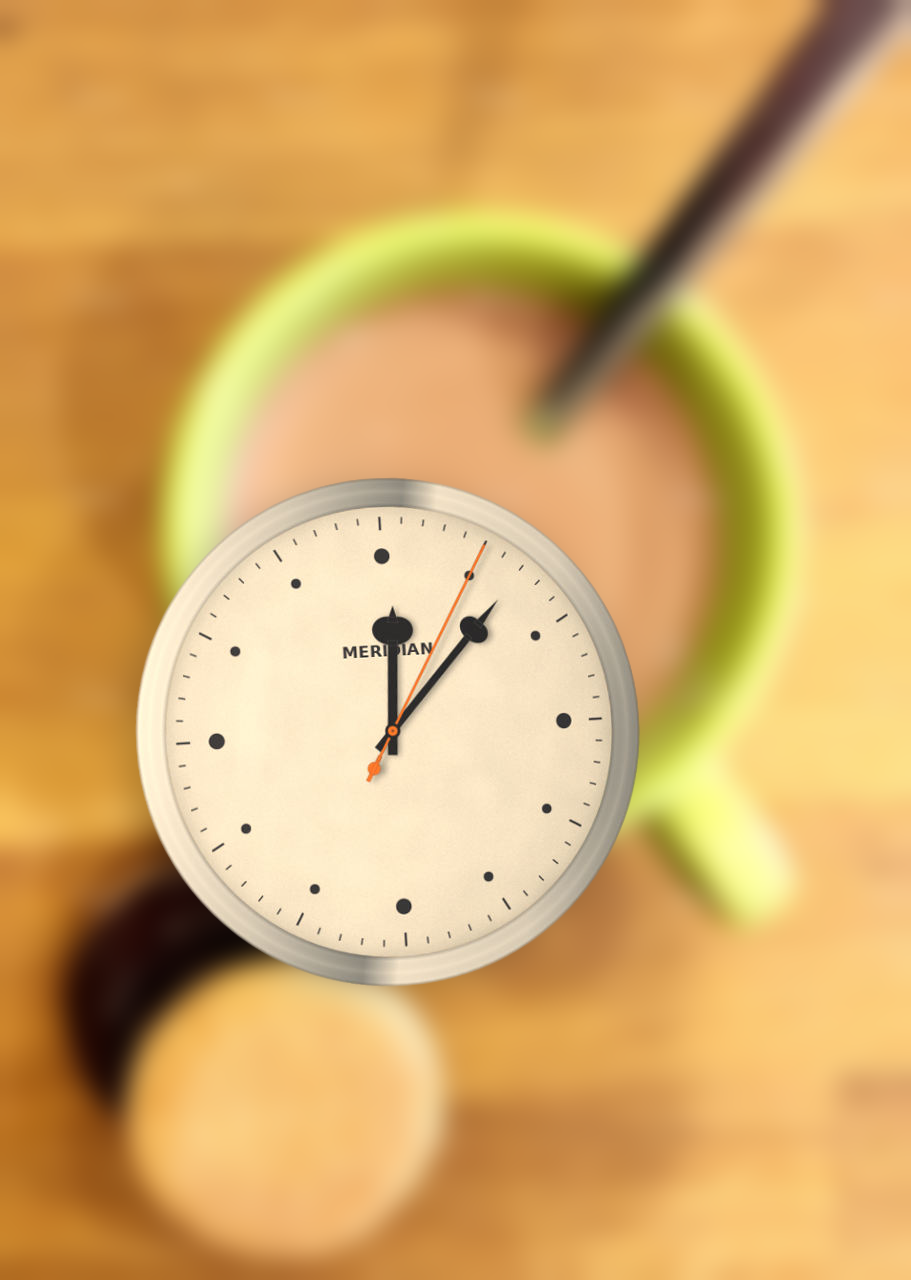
12:07:05
